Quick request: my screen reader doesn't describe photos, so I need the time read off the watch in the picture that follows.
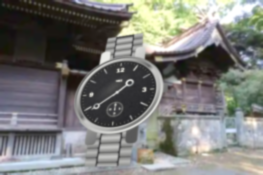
1:39
